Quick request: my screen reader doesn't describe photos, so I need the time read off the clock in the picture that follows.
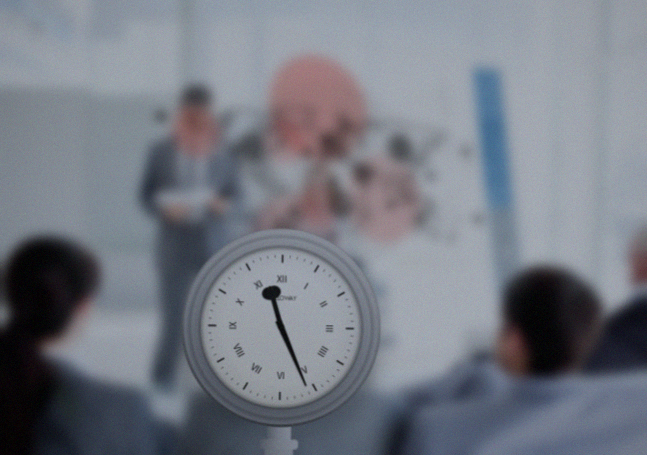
11:26
